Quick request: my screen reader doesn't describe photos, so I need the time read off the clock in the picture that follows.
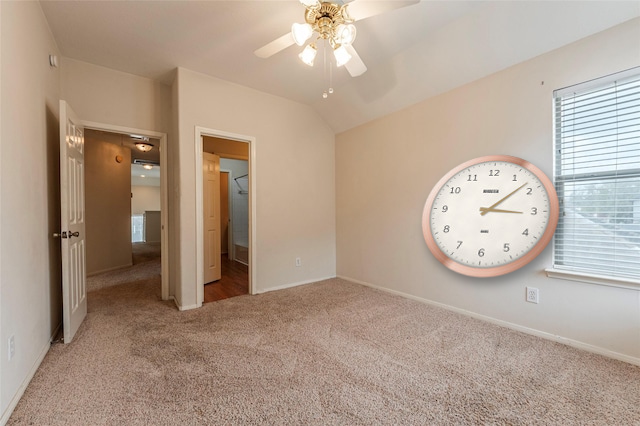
3:08
